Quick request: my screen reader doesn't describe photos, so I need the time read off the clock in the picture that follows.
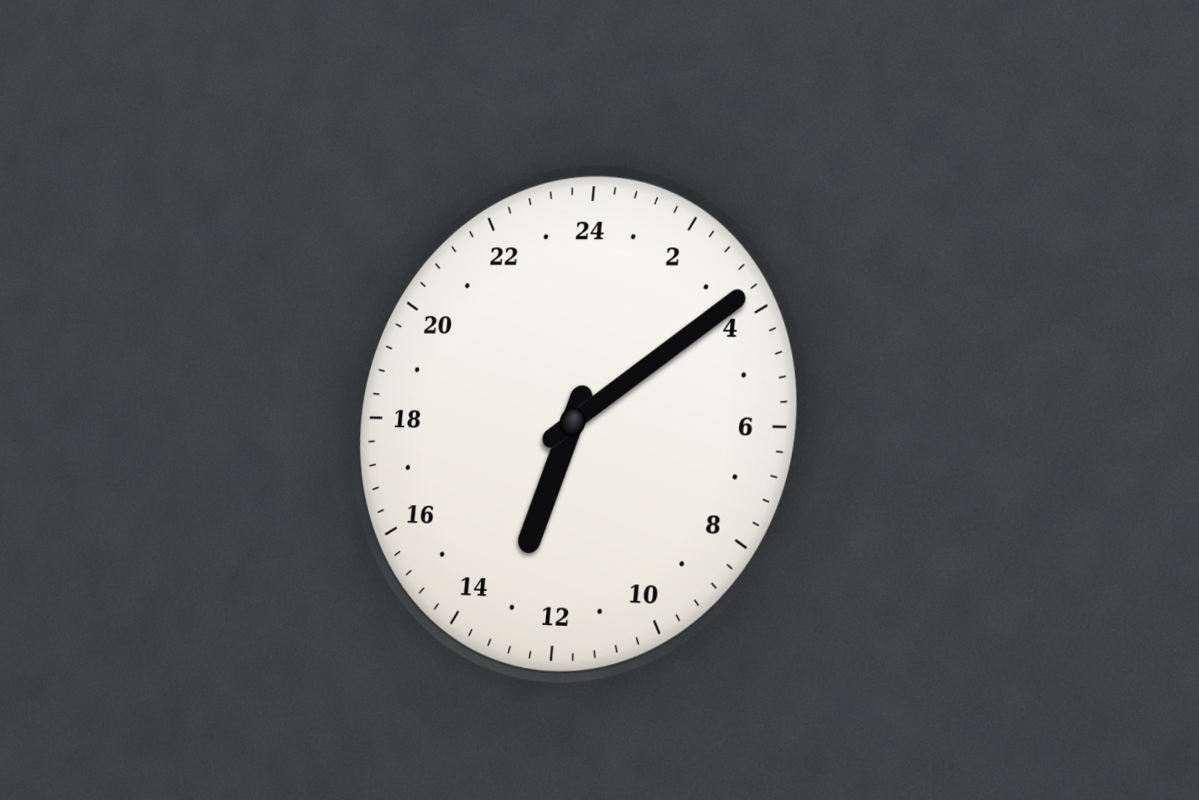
13:09
